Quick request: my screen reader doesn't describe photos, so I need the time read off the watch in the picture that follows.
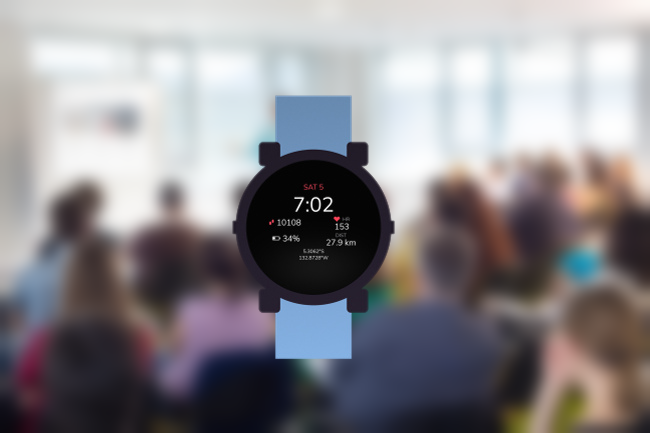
7:02
